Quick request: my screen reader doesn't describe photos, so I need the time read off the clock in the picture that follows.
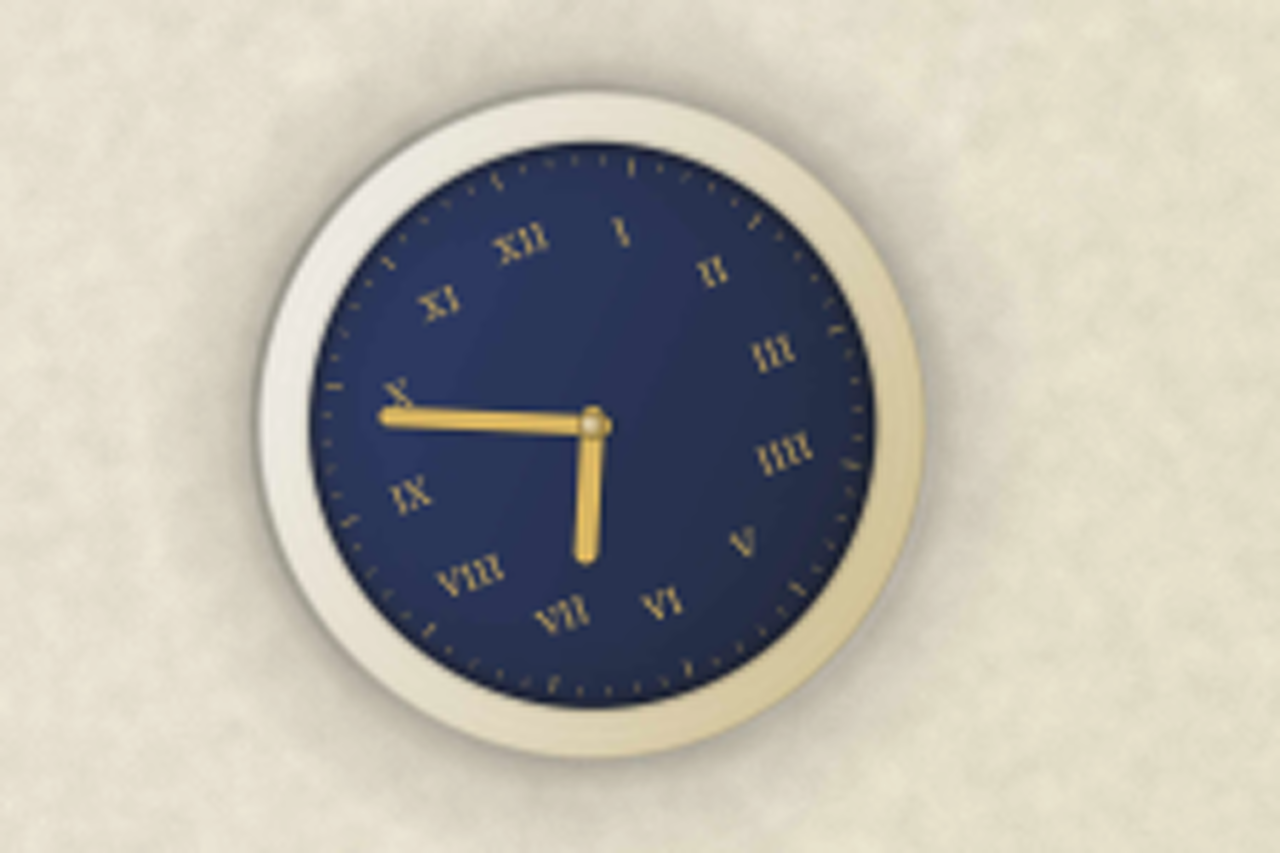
6:49
